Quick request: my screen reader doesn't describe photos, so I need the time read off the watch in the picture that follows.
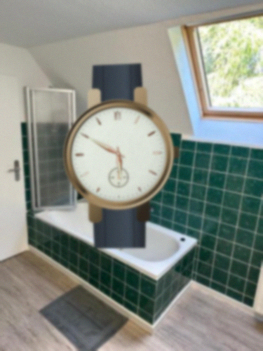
5:50
